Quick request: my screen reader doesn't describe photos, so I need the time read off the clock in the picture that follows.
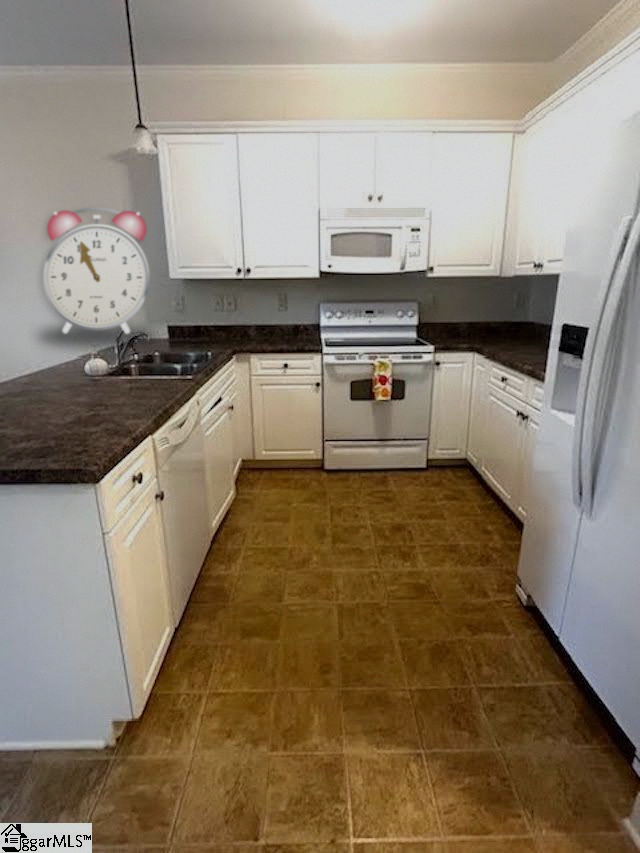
10:56
